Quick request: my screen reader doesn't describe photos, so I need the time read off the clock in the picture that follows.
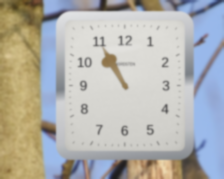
10:55
